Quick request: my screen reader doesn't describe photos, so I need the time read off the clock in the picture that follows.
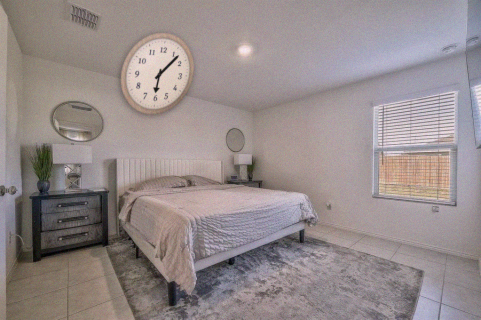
6:07
